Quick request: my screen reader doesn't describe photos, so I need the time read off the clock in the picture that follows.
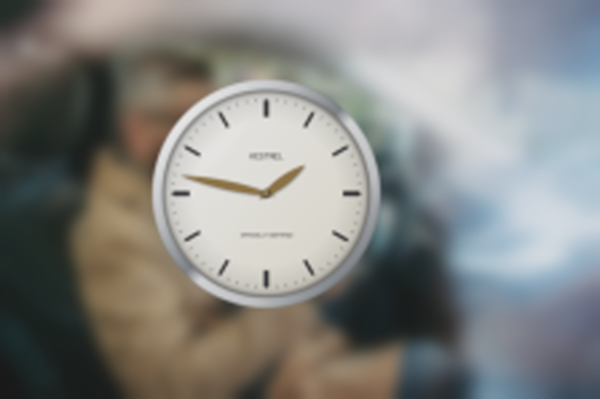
1:47
